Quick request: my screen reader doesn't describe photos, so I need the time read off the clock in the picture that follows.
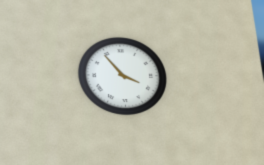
3:54
